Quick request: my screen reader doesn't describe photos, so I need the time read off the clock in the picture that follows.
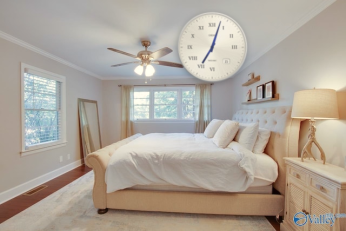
7:03
